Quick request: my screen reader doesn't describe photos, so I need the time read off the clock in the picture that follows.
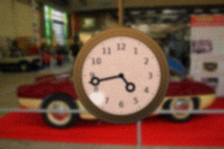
4:43
